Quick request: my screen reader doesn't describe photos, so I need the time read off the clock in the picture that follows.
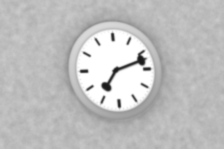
7:12
